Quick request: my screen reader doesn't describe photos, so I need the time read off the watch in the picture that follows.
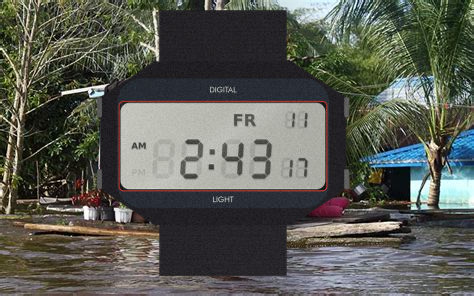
2:43:17
